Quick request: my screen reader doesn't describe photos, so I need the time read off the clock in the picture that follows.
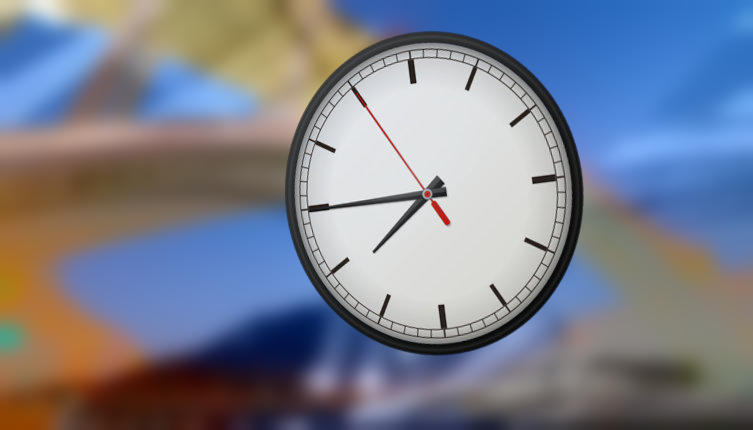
7:44:55
